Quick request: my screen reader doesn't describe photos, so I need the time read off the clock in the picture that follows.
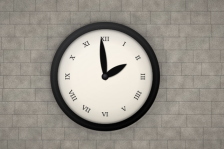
1:59
